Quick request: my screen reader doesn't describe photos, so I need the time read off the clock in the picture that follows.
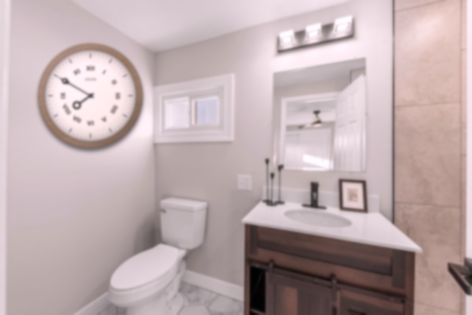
7:50
